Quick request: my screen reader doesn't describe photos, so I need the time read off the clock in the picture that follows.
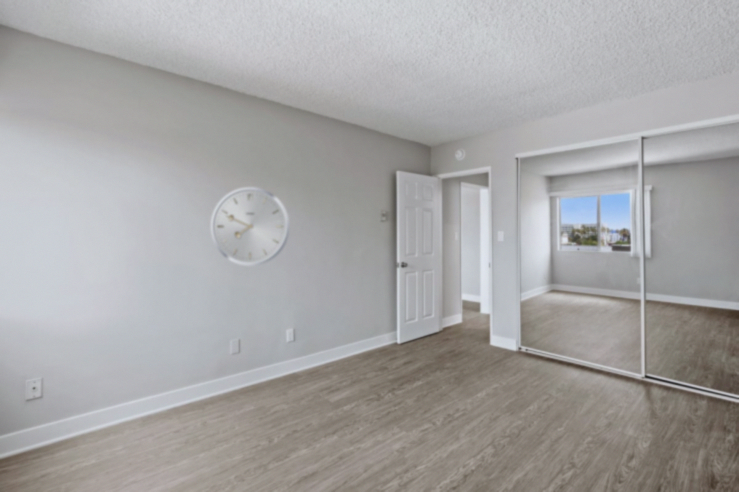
7:49
